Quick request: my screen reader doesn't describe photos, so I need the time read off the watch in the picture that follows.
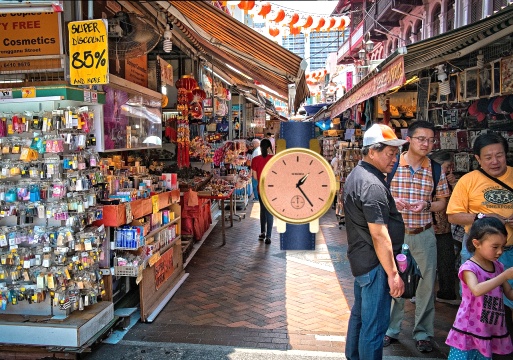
1:24
